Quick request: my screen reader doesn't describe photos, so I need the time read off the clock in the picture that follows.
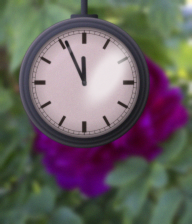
11:56
